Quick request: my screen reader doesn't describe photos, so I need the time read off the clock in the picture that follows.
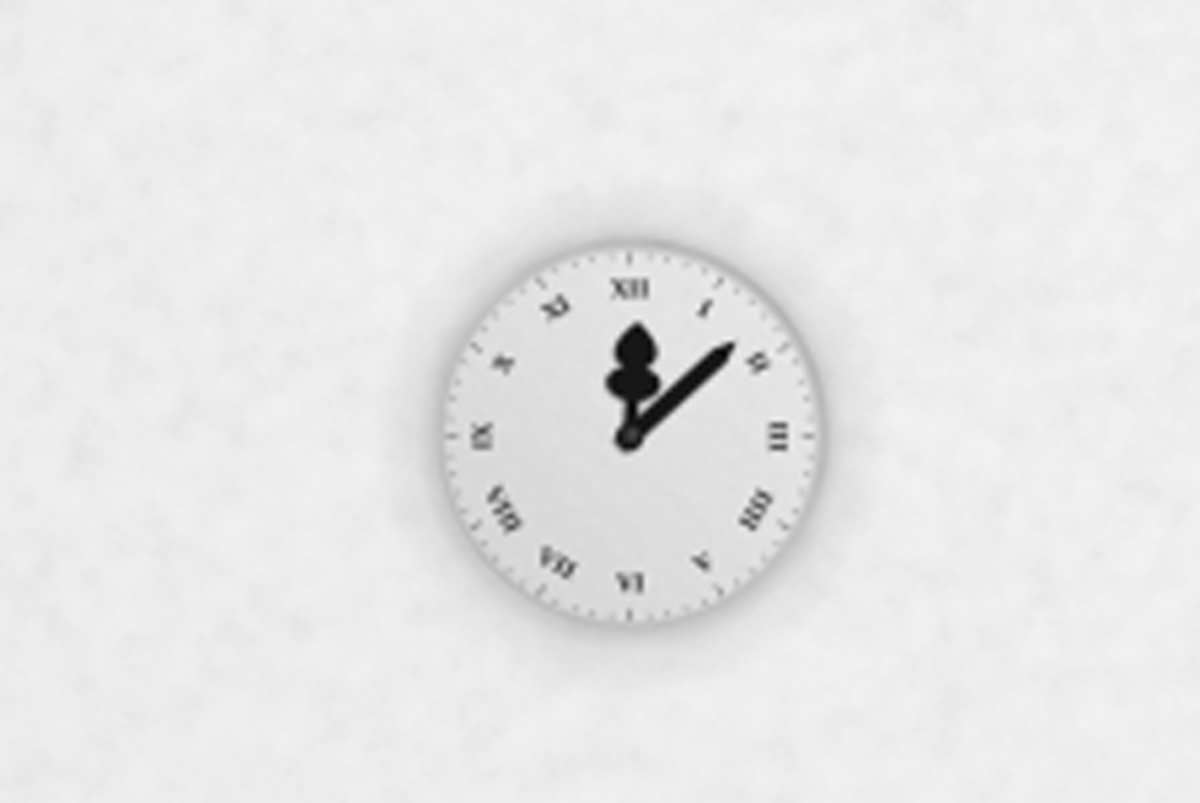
12:08
